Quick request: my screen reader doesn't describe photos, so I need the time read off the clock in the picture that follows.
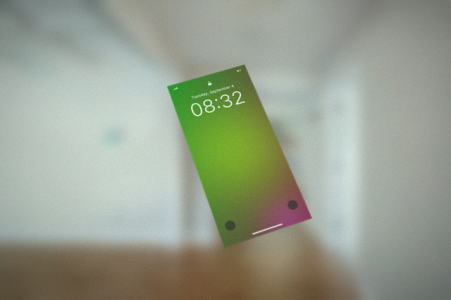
8:32
